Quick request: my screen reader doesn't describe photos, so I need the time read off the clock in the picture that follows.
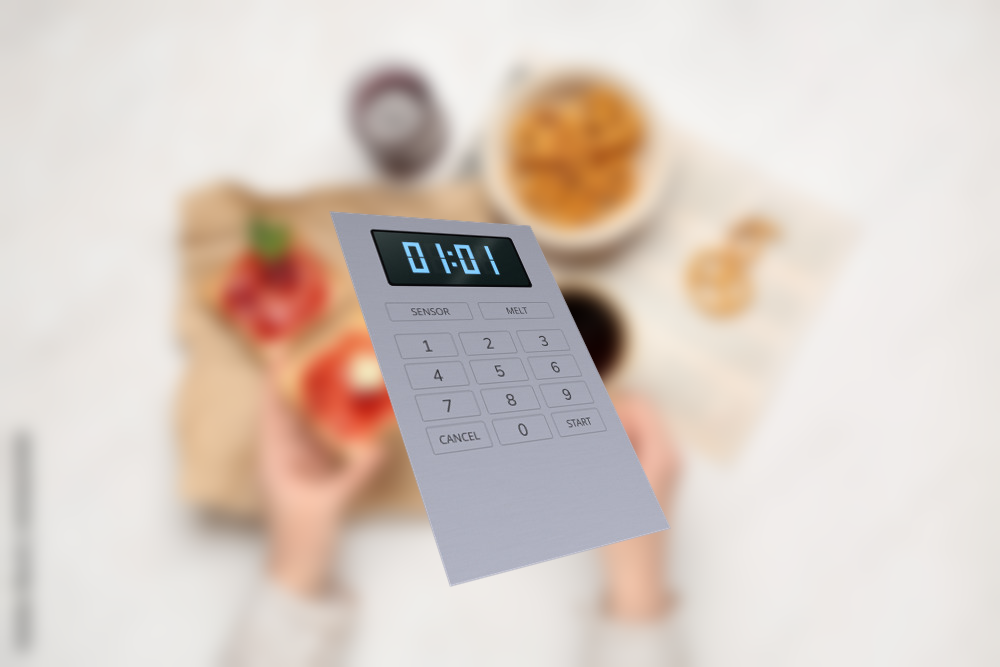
1:01
